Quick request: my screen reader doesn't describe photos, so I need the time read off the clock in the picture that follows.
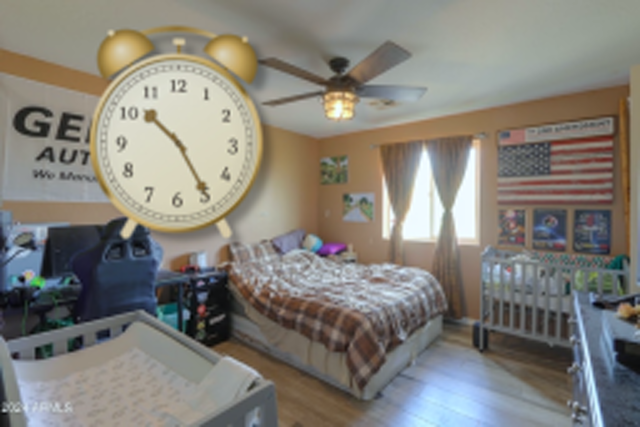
10:25
